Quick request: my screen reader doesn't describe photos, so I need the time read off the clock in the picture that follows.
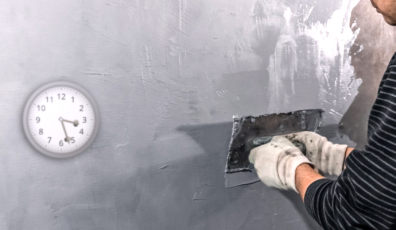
3:27
